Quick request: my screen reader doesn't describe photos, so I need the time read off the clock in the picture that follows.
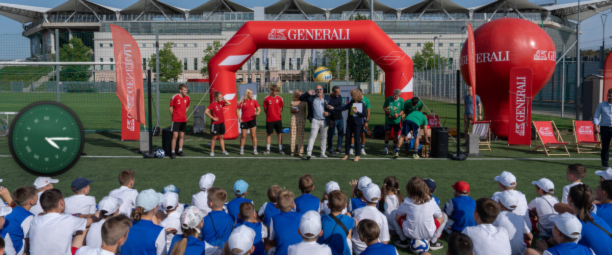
4:15
